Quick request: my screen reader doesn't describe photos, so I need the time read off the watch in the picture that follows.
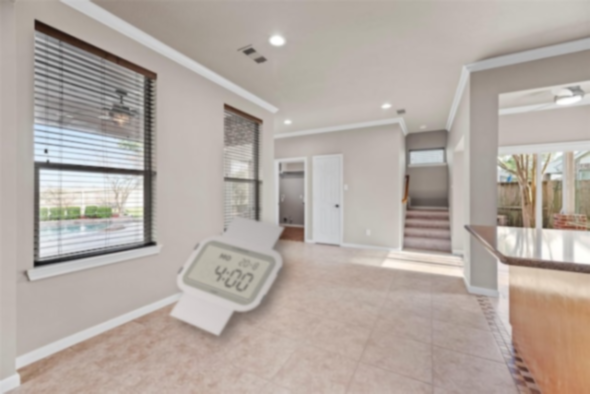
4:00
